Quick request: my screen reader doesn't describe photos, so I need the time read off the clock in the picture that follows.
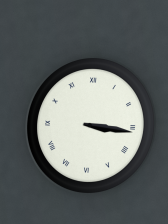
3:16
